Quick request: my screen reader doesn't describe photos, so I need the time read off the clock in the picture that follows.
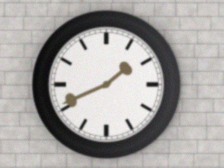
1:41
